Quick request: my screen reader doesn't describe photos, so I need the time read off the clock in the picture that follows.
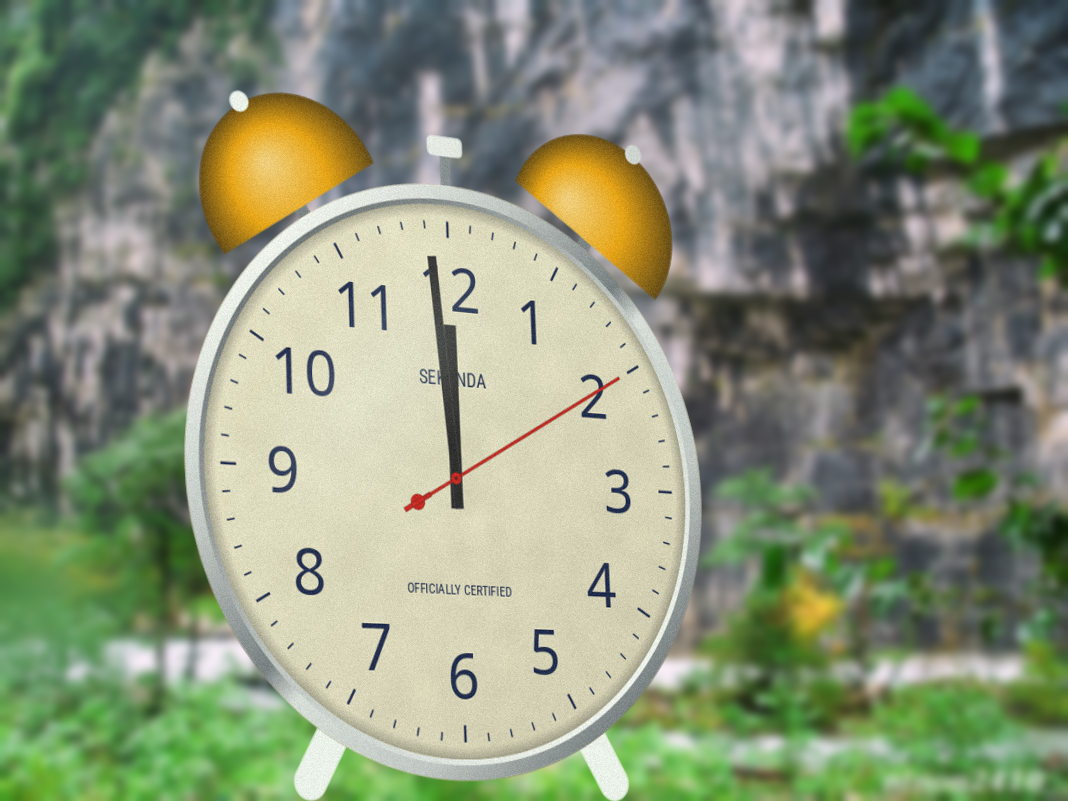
11:59:10
